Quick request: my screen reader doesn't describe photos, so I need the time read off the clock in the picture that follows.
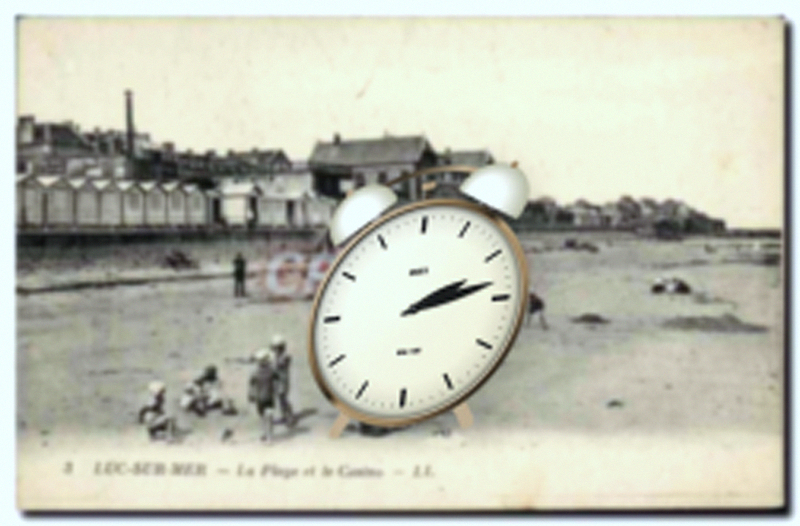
2:13
